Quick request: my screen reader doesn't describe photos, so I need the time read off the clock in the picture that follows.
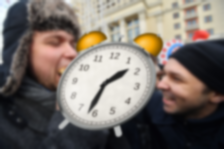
1:32
